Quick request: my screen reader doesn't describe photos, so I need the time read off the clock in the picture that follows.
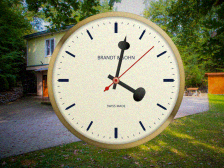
4:02:08
